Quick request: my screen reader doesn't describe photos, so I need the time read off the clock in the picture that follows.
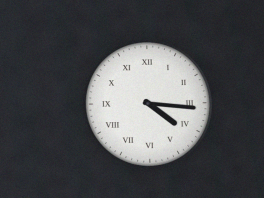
4:16
